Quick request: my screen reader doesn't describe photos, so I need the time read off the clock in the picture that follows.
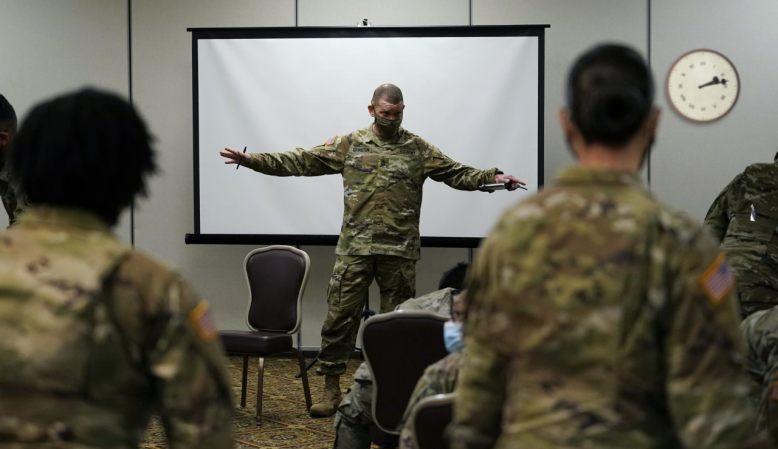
2:13
